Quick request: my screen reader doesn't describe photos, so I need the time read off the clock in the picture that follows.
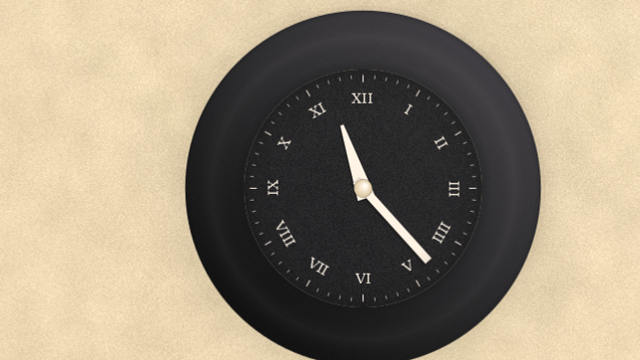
11:23
